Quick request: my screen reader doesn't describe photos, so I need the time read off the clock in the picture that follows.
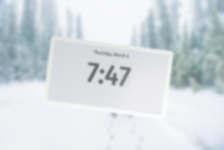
7:47
